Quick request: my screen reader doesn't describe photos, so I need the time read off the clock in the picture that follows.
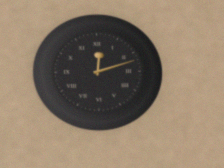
12:12
